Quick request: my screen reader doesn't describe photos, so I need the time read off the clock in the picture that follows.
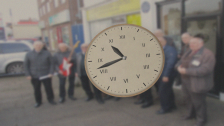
10:42
